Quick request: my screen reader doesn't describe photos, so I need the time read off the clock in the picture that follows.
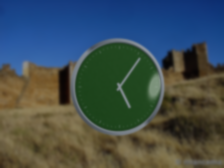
5:06
